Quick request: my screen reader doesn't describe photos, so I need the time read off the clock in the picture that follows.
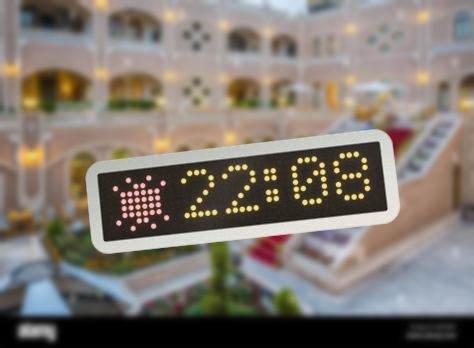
22:08
